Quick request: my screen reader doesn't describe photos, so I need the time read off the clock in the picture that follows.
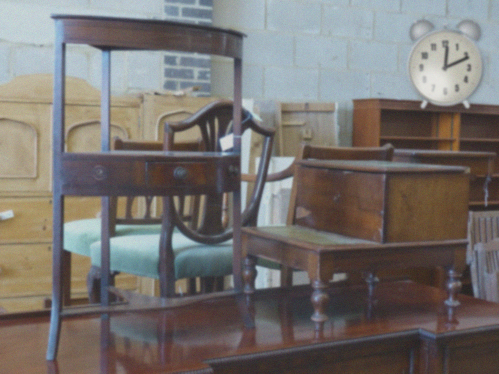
12:11
